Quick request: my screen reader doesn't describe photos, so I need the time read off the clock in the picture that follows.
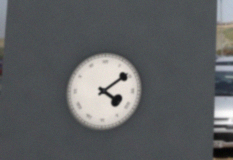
4:09
